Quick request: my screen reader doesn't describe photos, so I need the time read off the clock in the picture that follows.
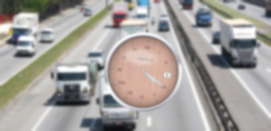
4:20
